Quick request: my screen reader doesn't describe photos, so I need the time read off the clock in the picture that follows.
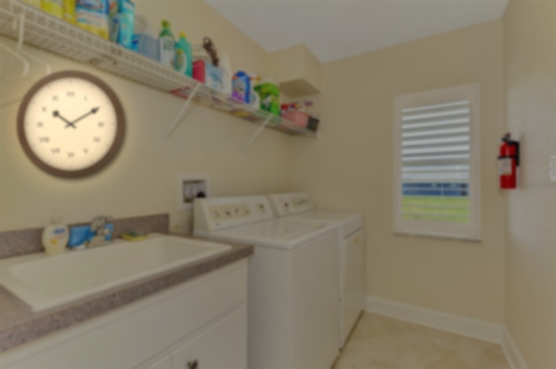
10:10
